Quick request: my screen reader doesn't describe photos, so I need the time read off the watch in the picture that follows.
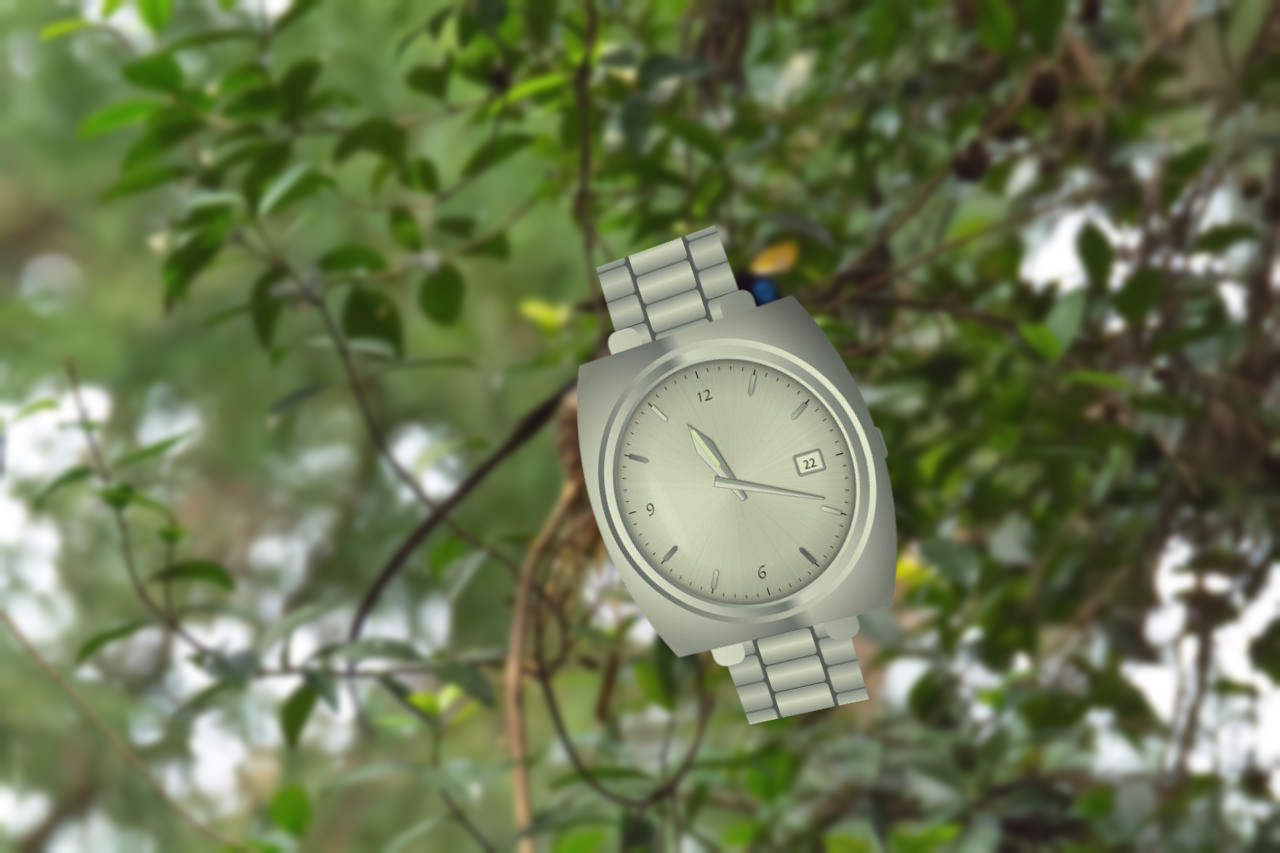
11:19
